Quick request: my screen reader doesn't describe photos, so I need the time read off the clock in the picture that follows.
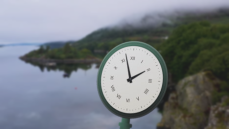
1:57
